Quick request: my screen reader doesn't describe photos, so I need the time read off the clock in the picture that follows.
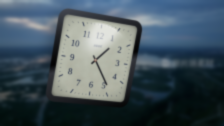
1:24
